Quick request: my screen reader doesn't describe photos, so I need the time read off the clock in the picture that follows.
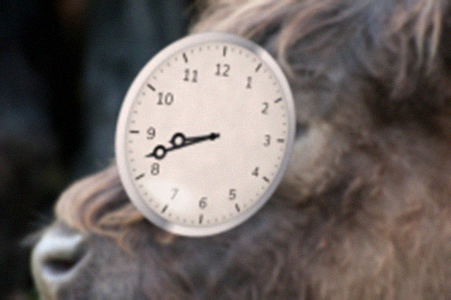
8:42
